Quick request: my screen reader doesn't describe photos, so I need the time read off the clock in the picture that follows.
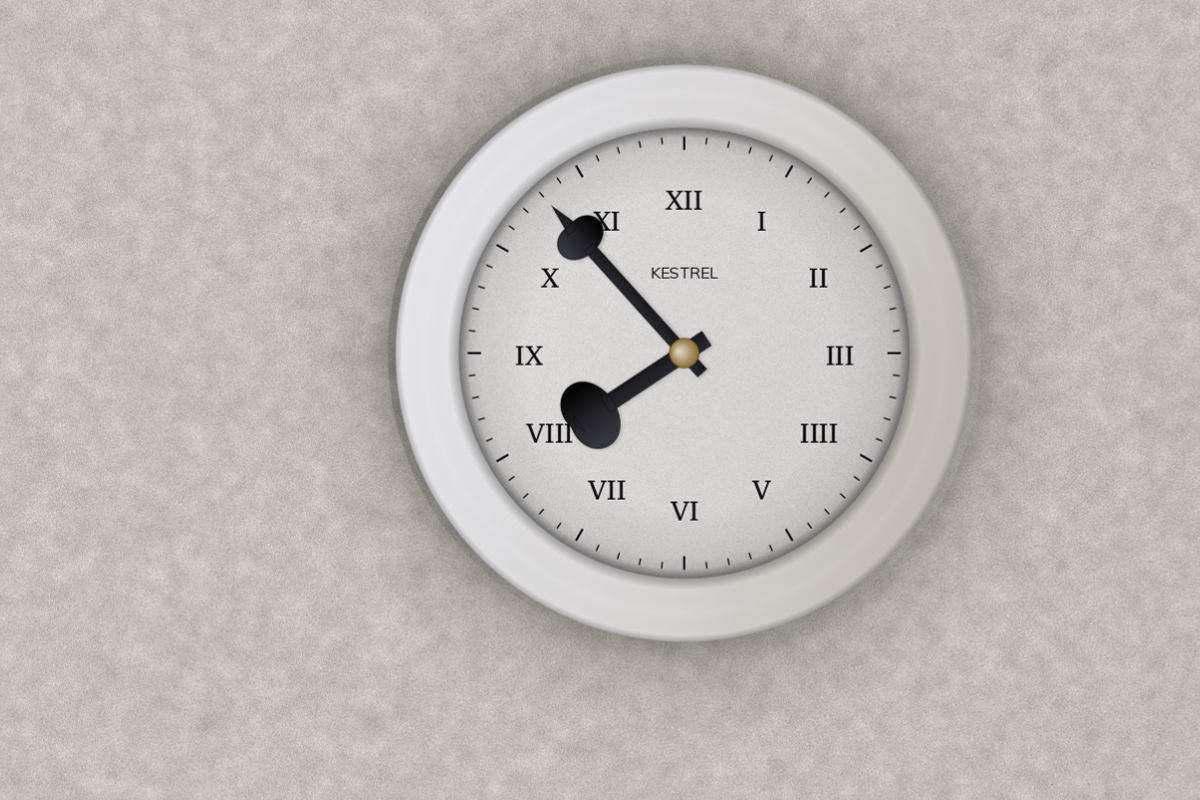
7:53
